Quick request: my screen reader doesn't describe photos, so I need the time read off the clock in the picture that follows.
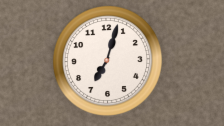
7:03
